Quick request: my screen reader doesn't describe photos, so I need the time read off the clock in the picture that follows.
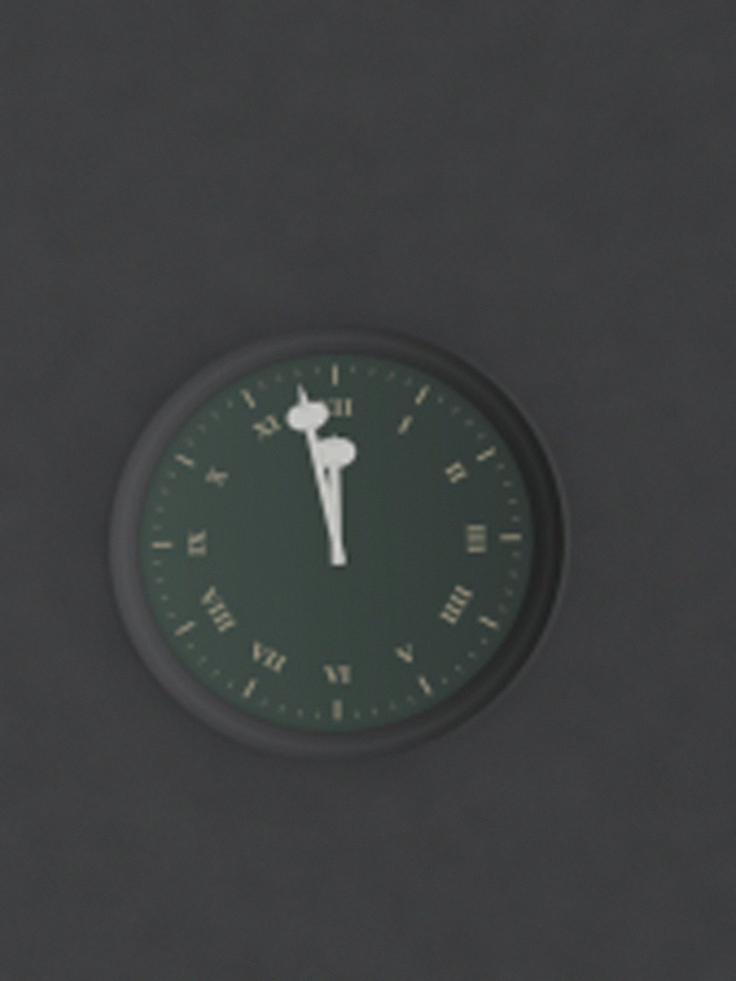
11:58
